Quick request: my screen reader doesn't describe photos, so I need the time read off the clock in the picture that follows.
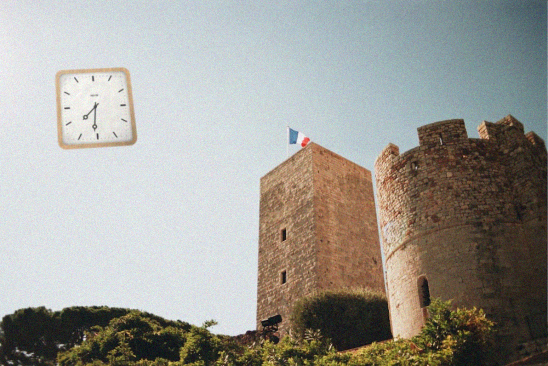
7:31
